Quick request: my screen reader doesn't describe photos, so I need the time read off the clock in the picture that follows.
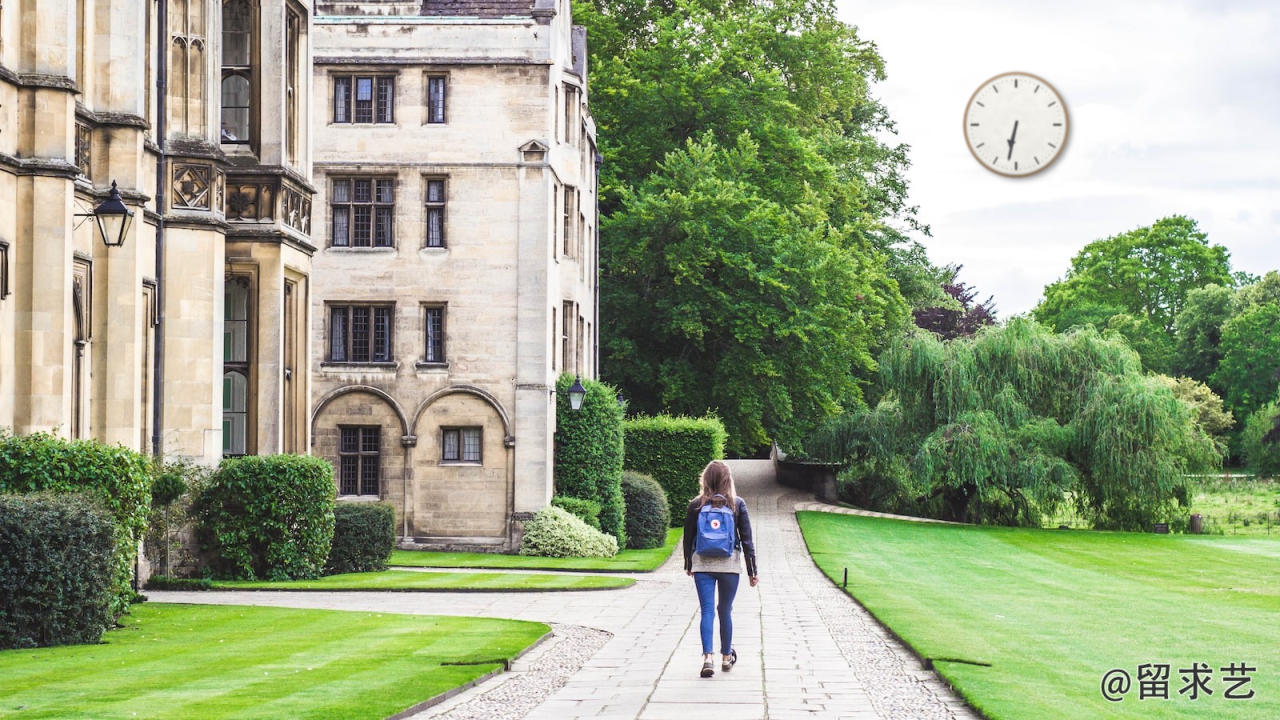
6:32
